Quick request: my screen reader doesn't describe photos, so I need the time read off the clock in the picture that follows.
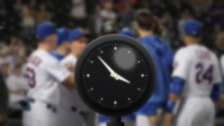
3:53
